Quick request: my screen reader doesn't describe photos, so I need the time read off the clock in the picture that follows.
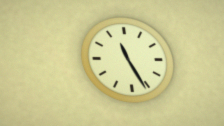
11:26
